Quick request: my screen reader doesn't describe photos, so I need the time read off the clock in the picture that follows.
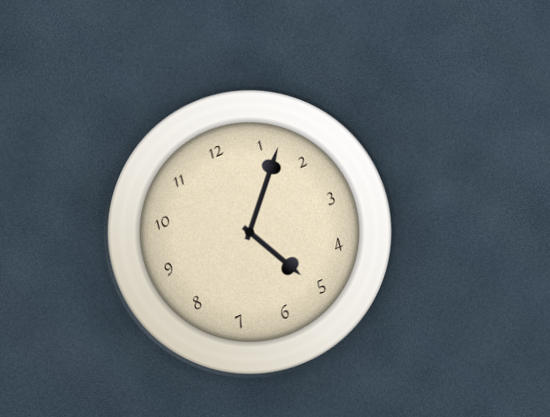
5:07
